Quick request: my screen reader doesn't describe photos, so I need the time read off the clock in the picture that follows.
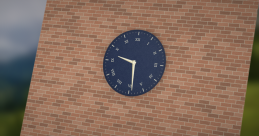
9:29
